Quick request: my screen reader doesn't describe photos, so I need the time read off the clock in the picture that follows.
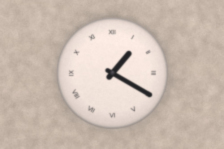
1:20
